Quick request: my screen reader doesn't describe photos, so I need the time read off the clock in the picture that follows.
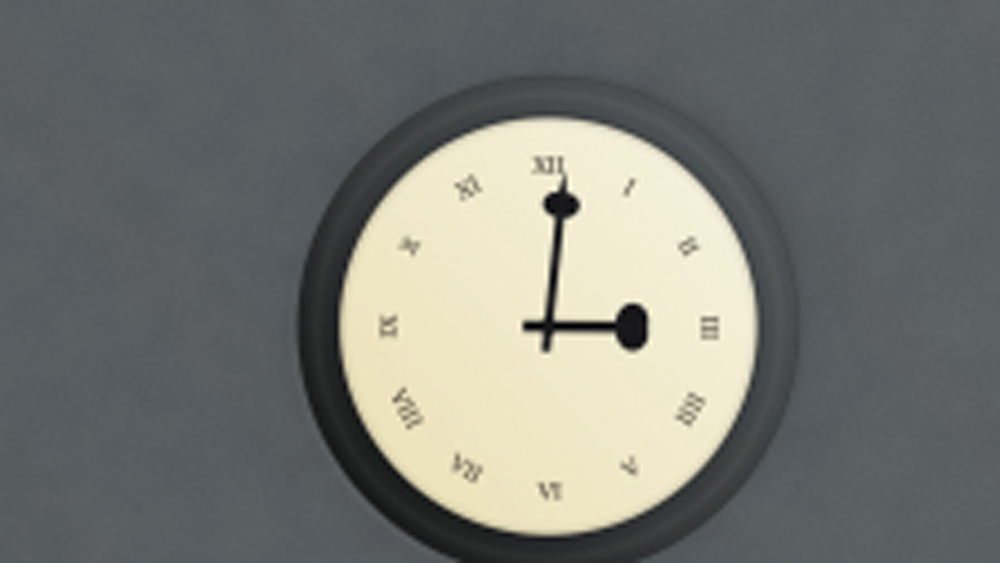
3:01
